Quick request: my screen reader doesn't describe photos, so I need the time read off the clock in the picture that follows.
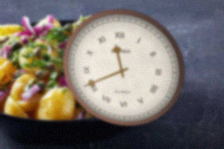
11:41
